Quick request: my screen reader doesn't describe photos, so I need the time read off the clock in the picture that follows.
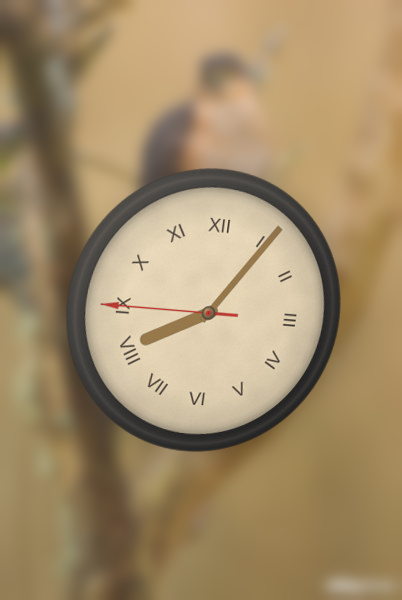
8:05:45
